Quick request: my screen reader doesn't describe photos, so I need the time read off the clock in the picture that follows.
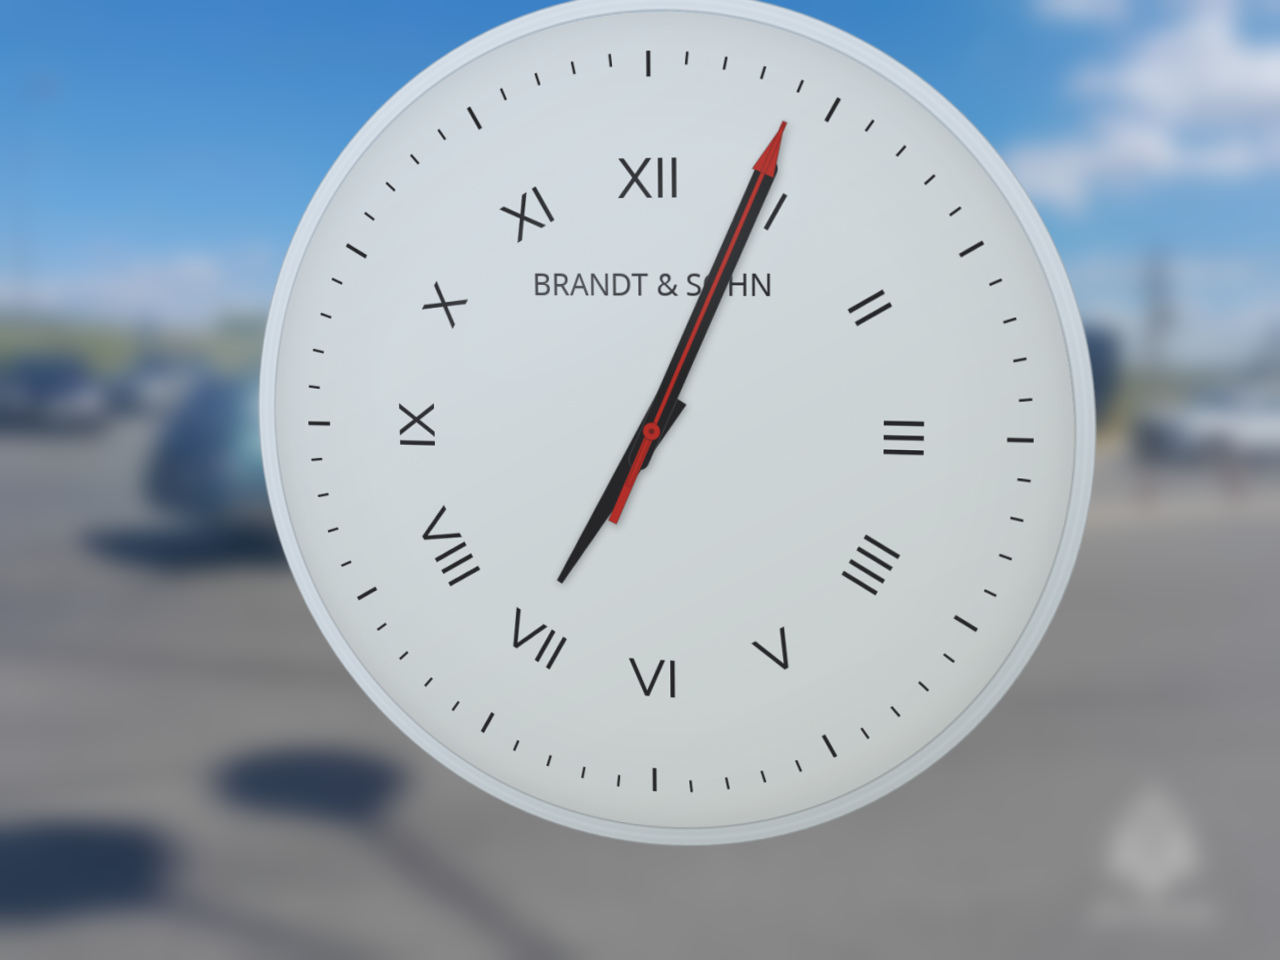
7:04:04
